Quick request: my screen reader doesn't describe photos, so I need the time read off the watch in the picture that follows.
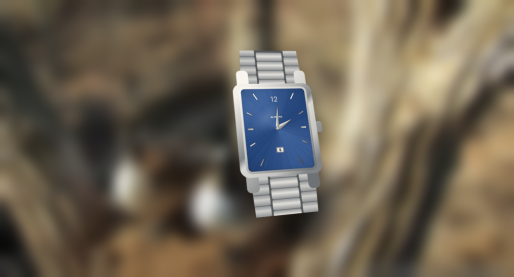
2:01
